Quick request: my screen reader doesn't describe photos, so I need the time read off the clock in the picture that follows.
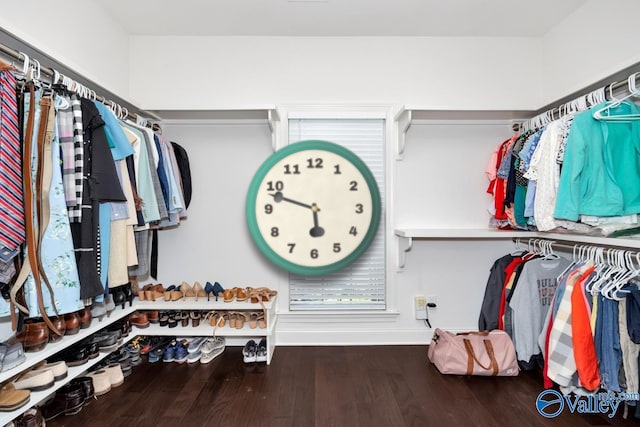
5:48
